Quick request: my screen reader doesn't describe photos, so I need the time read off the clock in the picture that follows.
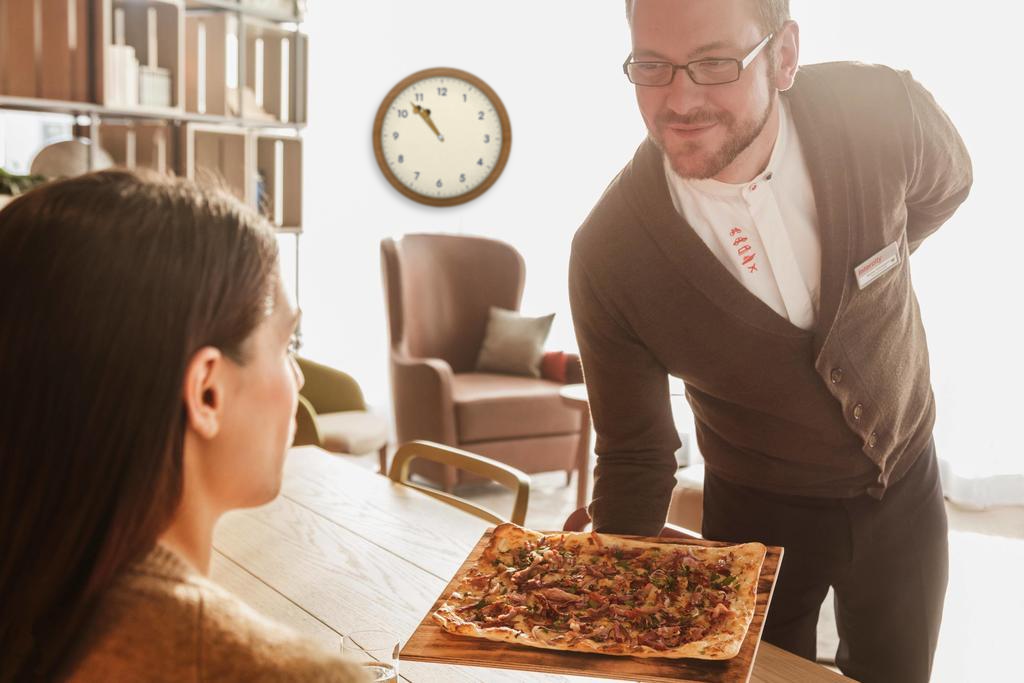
10:53
